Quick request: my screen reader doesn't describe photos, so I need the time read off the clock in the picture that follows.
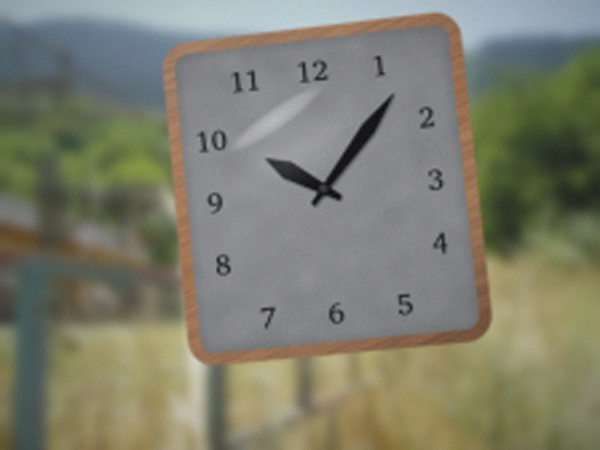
10:07
